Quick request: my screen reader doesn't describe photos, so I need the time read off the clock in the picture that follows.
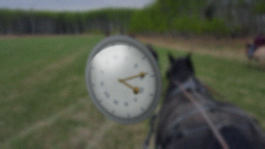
4:14
